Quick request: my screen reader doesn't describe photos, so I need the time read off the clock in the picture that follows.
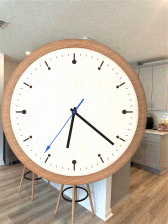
6:21:36
